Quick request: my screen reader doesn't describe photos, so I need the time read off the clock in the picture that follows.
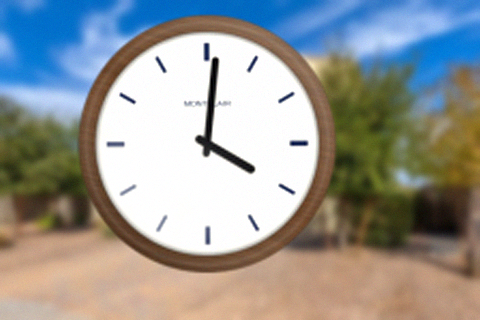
4:01
